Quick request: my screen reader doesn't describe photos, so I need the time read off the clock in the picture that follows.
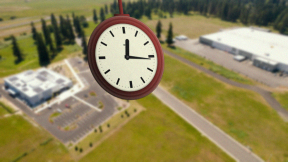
12:16
